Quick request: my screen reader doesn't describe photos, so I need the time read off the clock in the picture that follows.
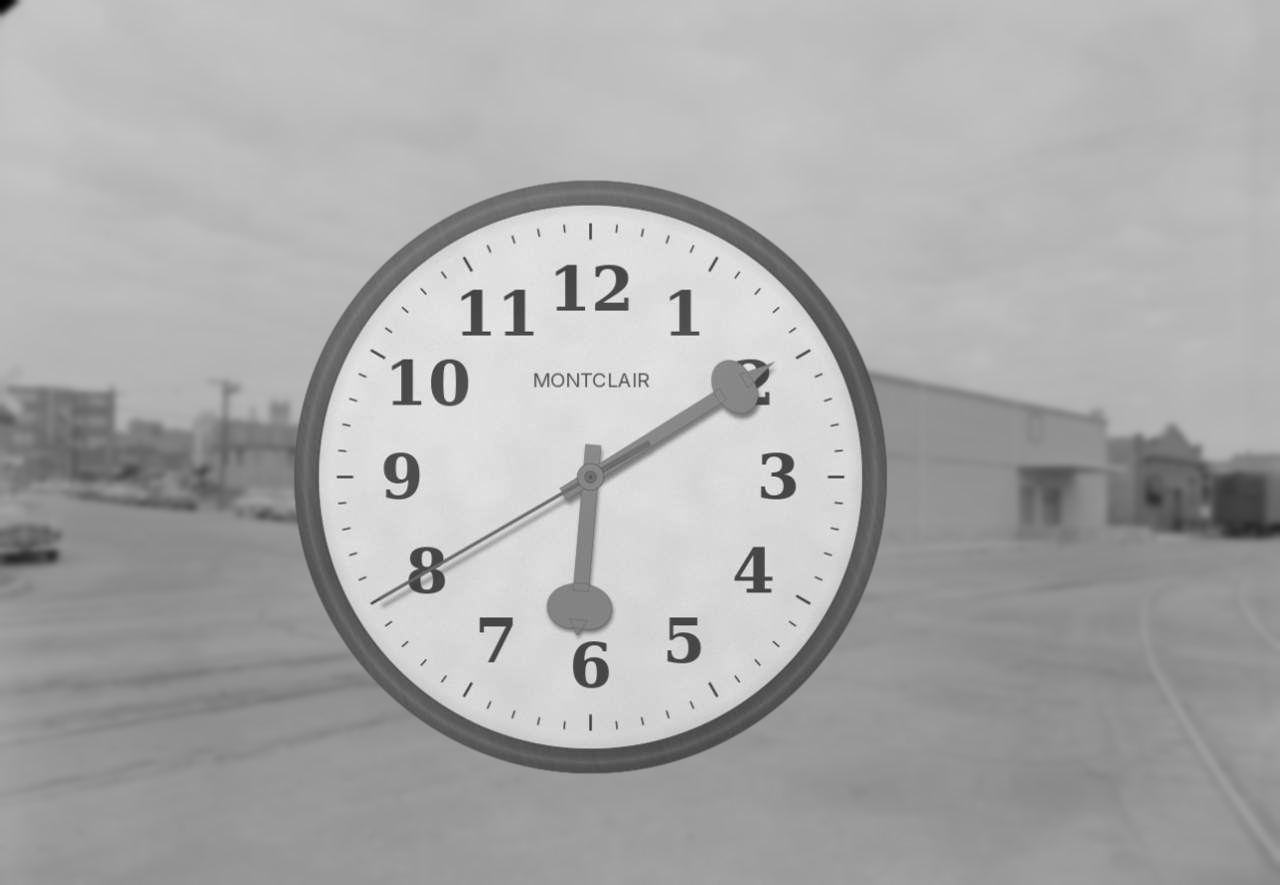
6:09:40
